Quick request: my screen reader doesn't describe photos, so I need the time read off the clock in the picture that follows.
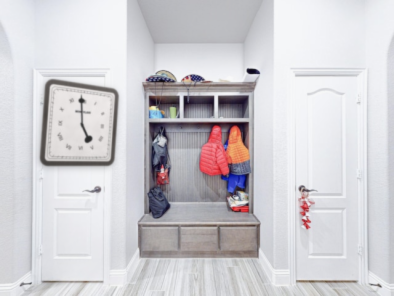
4:59
